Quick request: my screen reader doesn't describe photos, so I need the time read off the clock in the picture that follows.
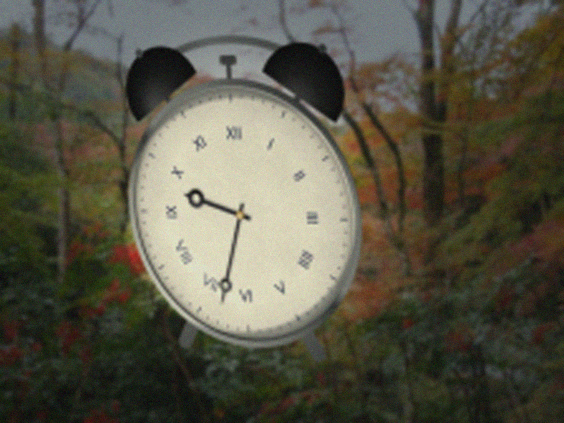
9:33
